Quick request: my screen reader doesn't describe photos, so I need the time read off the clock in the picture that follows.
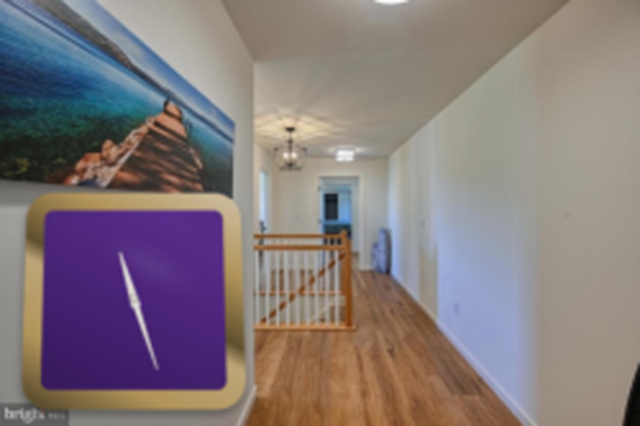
11:27
